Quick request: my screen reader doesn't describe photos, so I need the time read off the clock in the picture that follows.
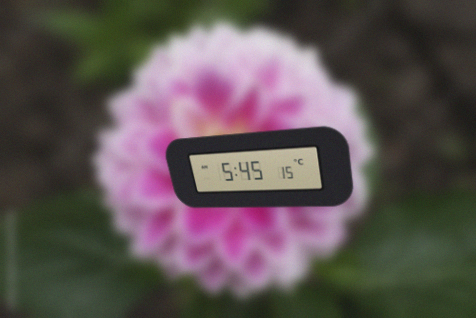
5:45
